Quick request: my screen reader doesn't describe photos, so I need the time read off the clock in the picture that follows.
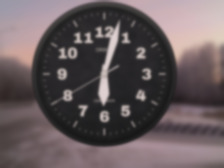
6:02:40
